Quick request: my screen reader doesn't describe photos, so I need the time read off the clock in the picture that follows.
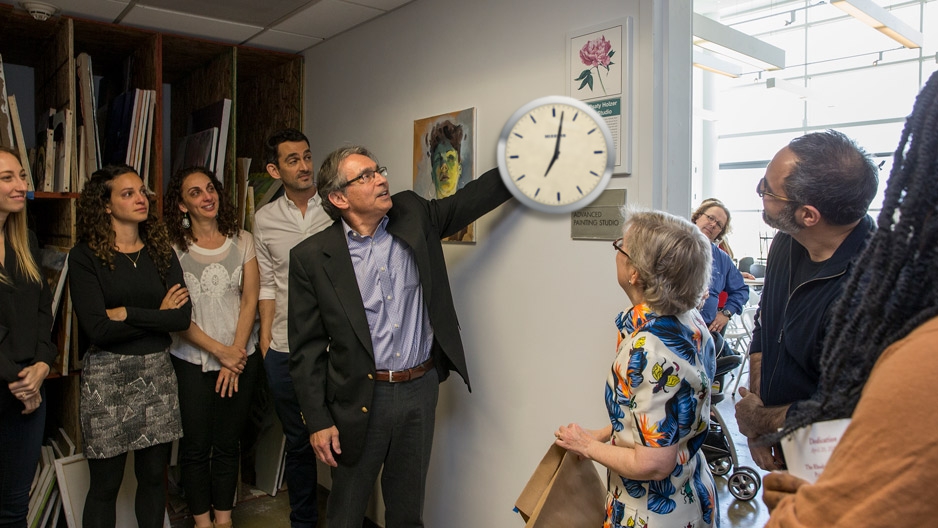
7:02
